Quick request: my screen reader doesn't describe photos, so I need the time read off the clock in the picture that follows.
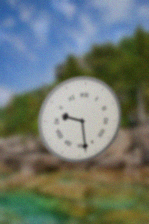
9:28
